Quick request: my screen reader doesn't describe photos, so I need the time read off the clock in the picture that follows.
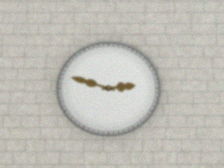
2:48
